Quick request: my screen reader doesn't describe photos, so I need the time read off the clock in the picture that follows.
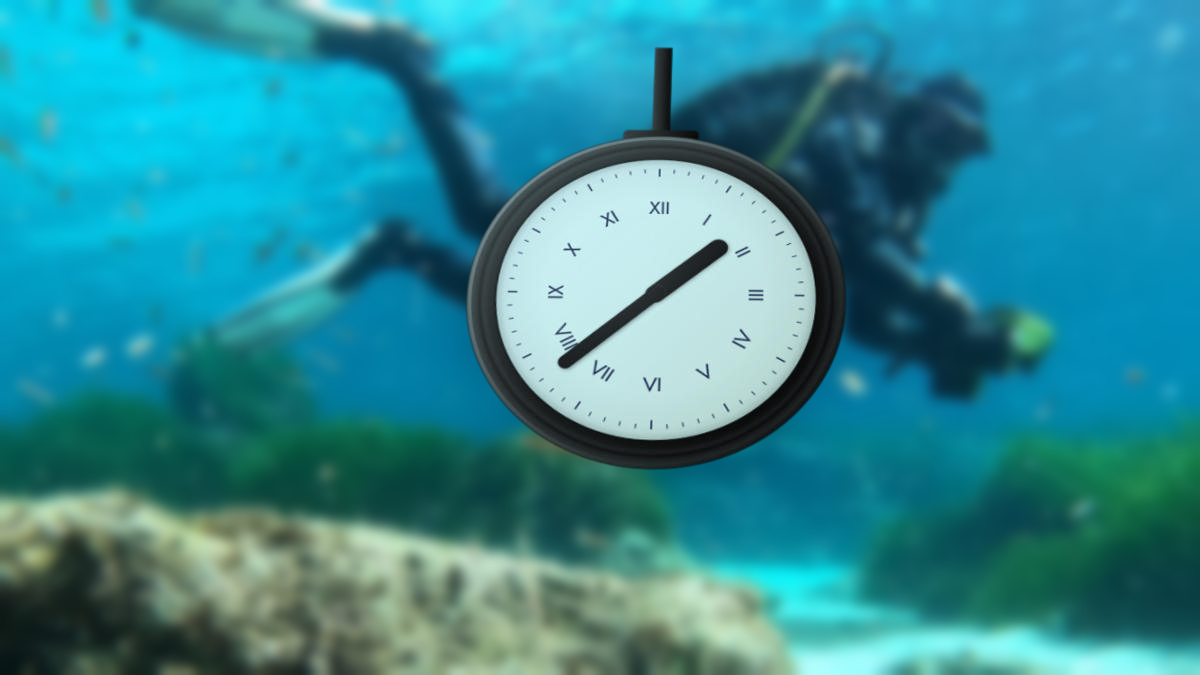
1:38
